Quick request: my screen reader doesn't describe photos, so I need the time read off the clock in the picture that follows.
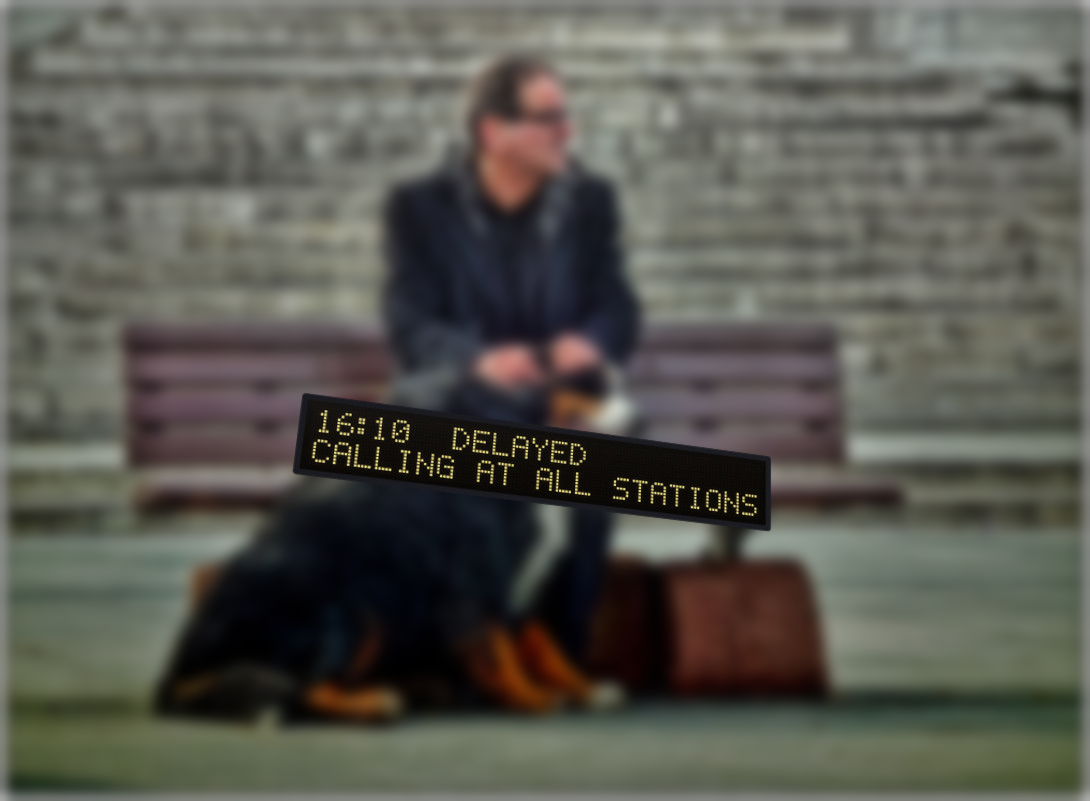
16:10
